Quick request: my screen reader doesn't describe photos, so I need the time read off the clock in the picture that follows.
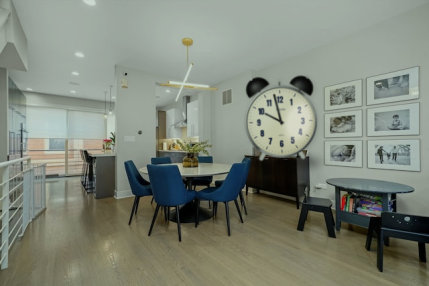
9:58
